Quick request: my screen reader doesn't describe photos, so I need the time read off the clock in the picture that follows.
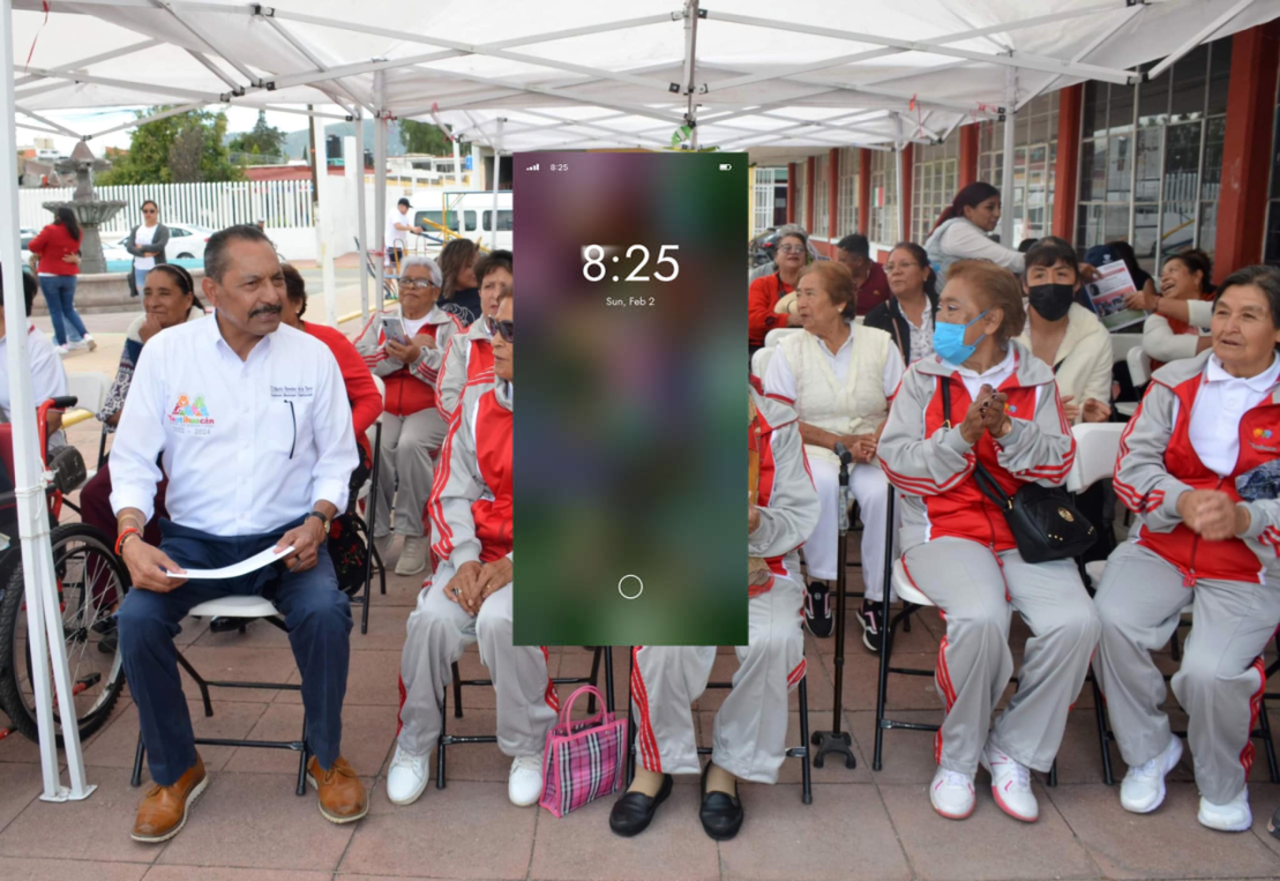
8:25
